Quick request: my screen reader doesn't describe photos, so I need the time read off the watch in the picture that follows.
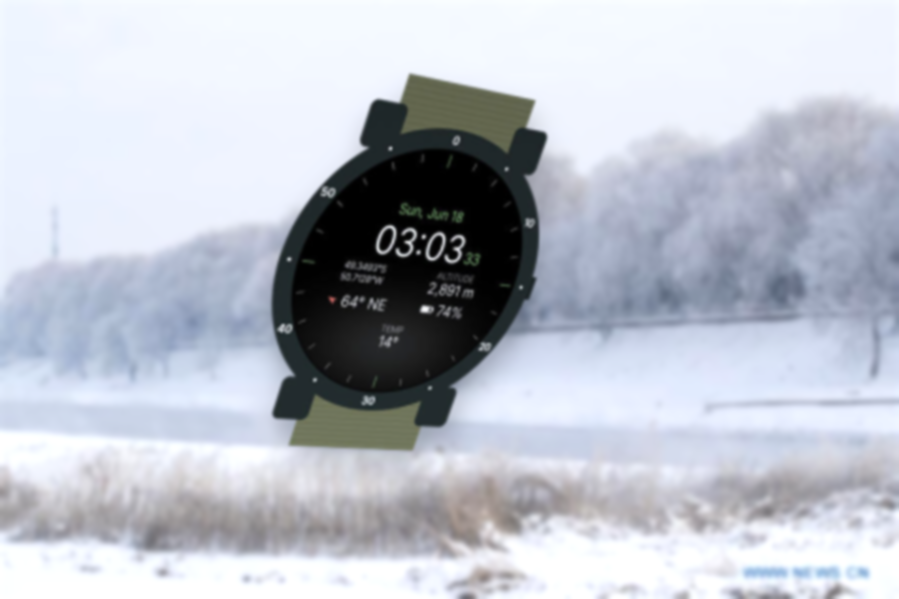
3:03
